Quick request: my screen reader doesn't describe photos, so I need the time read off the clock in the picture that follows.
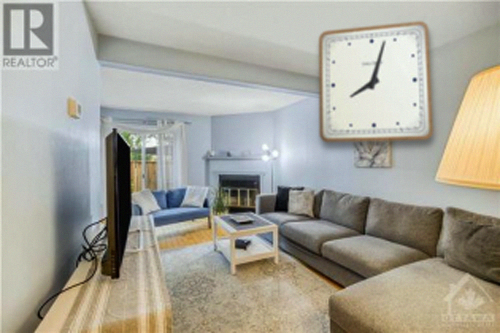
8:03
